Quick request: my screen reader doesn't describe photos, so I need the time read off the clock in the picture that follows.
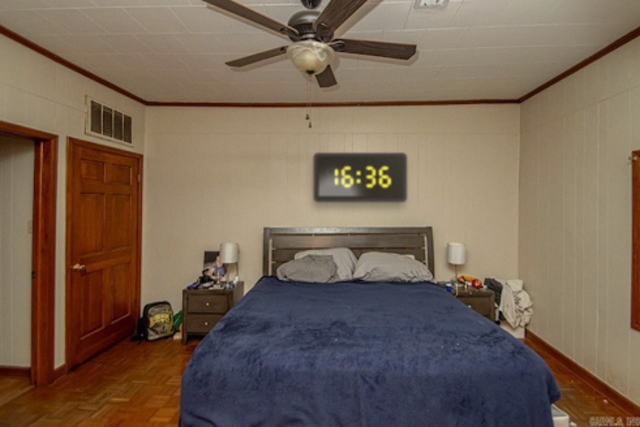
16:36
